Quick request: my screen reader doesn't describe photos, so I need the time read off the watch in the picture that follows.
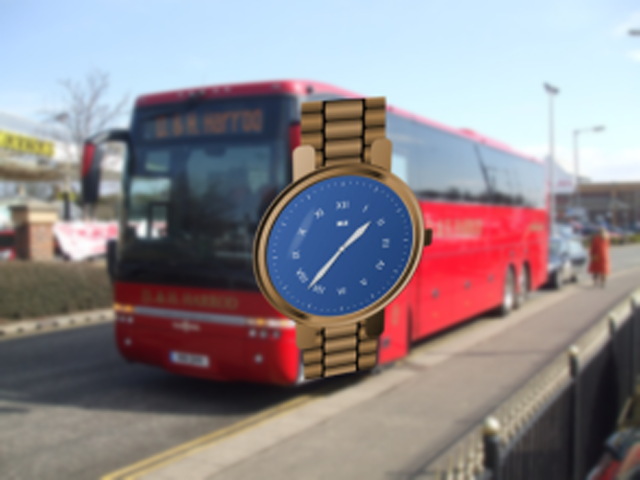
1:37
